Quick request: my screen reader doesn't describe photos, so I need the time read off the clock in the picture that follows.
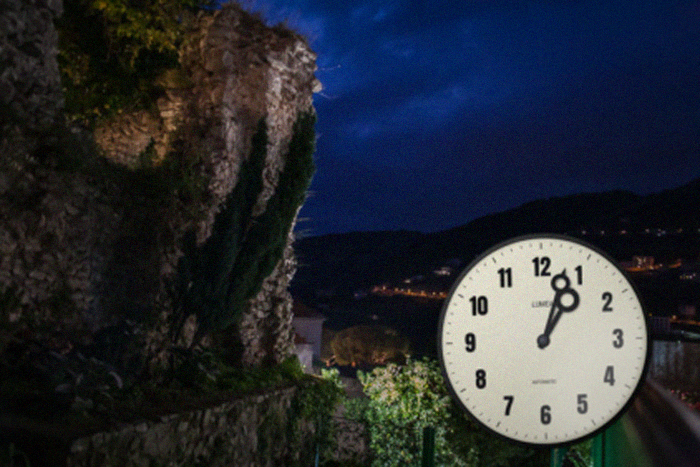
1:03
